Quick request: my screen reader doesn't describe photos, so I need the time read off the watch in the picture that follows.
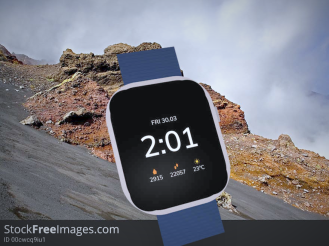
2:01
